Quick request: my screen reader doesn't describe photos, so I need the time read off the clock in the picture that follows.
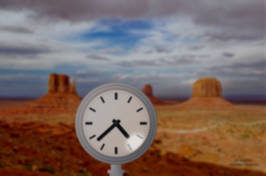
4:38
